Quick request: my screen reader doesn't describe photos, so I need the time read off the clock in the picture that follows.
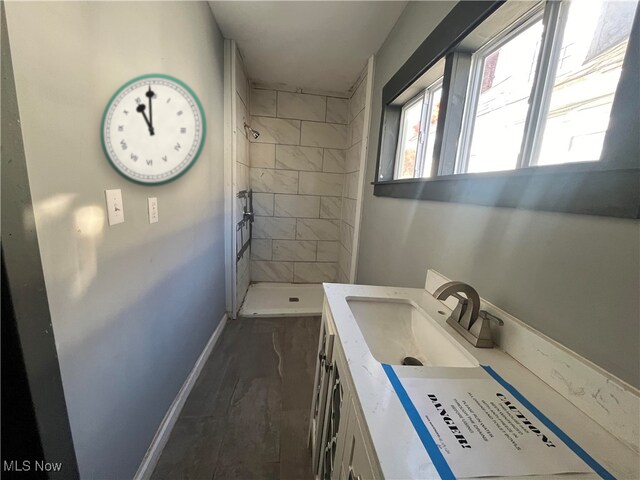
10:59
